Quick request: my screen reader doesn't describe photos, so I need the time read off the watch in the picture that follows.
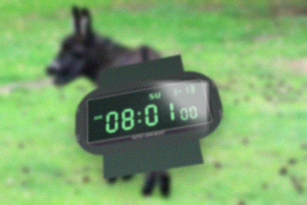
8:01:00
